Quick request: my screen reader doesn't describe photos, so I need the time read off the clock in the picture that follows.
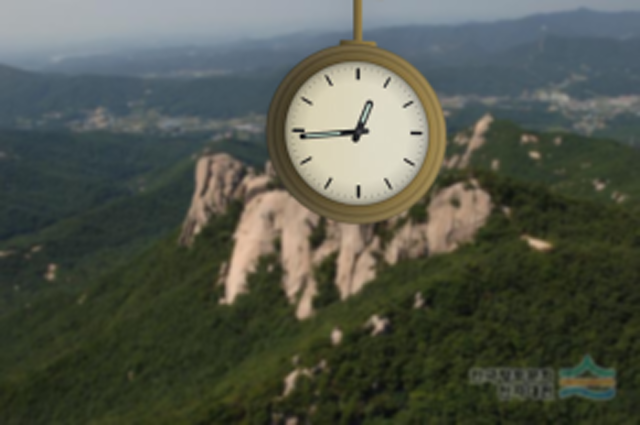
12:44
